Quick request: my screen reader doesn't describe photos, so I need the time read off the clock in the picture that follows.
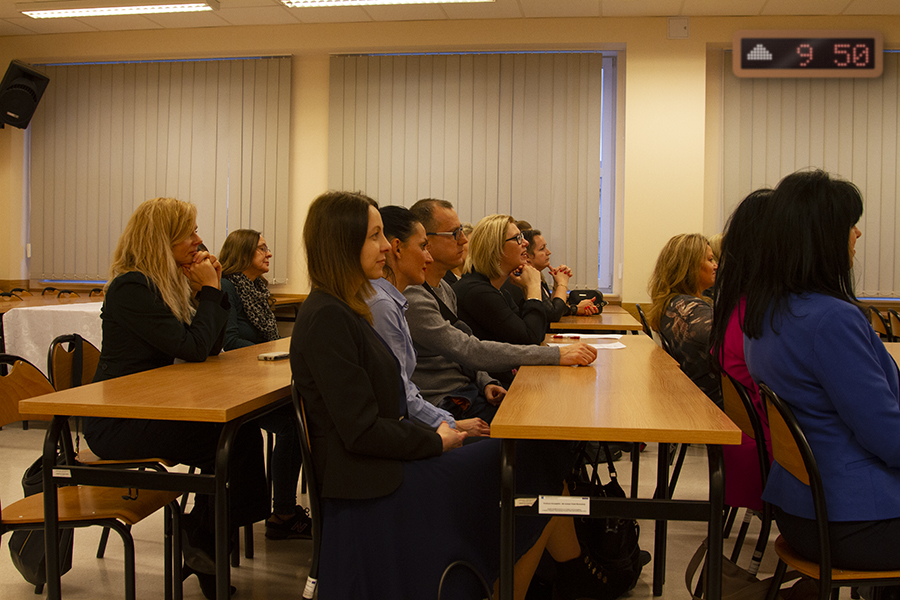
9:50
